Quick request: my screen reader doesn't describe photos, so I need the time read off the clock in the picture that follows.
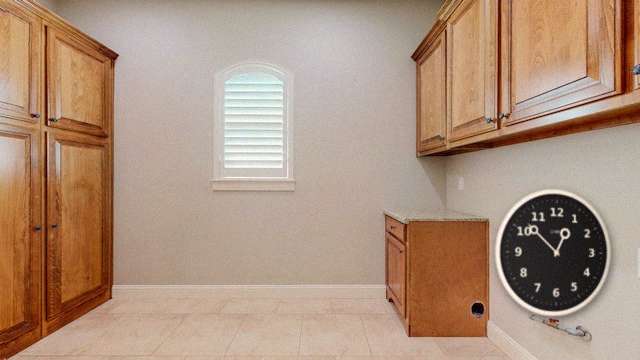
12:52
